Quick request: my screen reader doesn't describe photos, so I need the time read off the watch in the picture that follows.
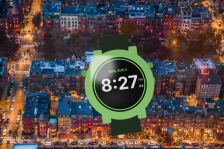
8:27
